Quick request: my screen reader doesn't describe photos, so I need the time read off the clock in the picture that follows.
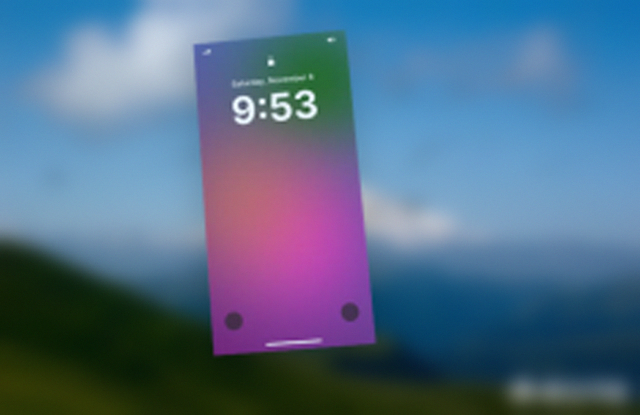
9:53
